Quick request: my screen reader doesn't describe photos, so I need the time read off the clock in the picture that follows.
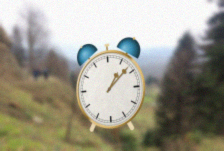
1:08
